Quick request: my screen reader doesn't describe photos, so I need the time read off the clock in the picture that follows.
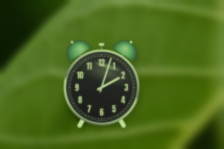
2:03
